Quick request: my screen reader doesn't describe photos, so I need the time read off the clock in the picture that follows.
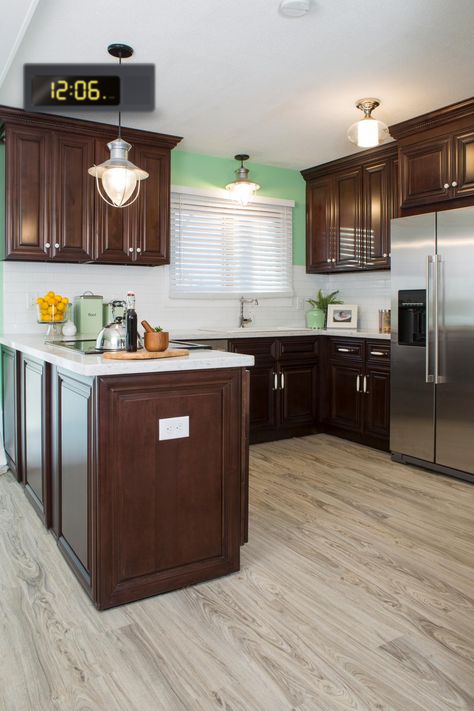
12:06
